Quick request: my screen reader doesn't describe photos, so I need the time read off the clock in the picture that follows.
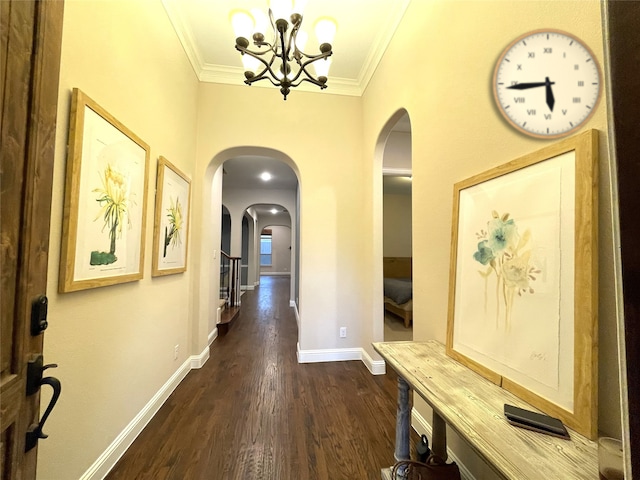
5:44
